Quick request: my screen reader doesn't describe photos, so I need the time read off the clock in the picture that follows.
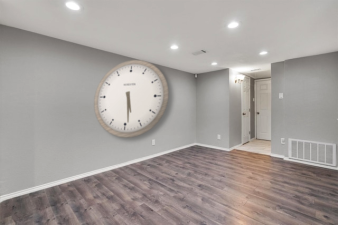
5:29
